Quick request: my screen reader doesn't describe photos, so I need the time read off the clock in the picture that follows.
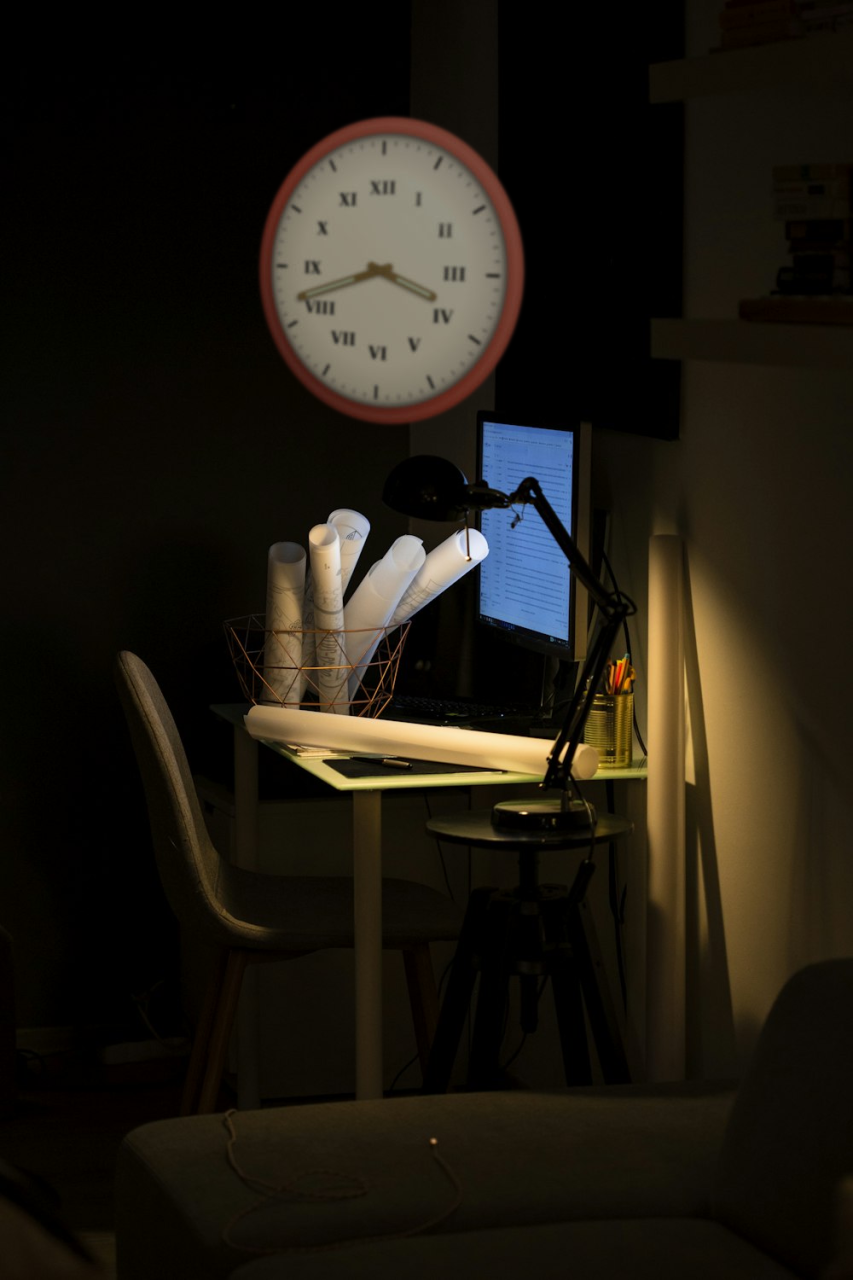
3:42
